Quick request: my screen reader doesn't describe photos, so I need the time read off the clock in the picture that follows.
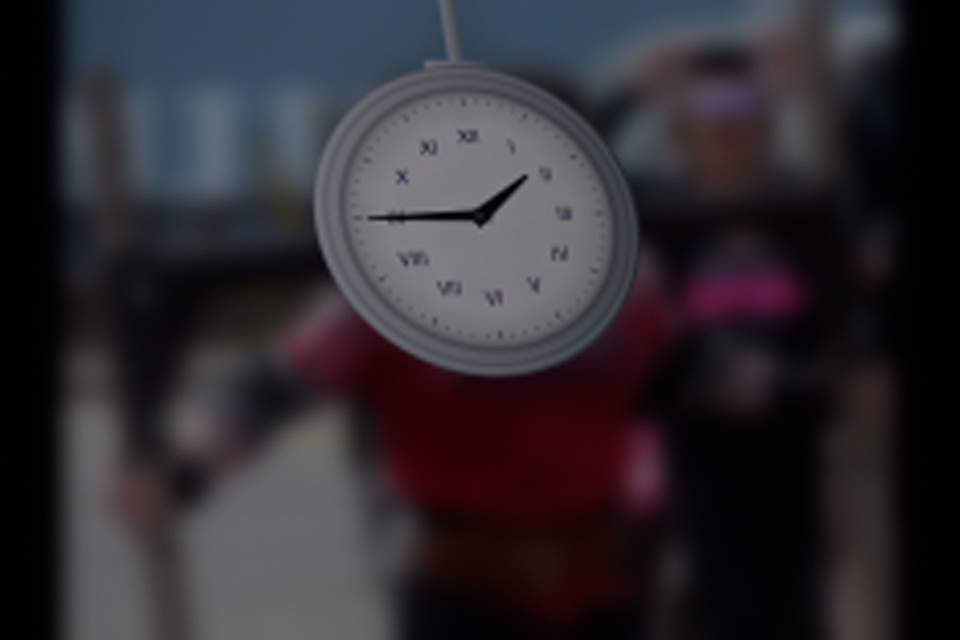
1:45
